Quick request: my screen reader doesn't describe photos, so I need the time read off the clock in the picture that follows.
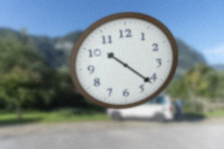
10:22
